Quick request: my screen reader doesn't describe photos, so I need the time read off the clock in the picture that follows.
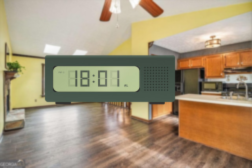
18:01
